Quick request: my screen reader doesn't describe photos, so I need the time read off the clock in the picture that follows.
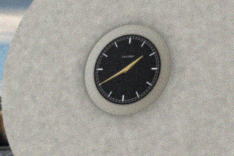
1:40
